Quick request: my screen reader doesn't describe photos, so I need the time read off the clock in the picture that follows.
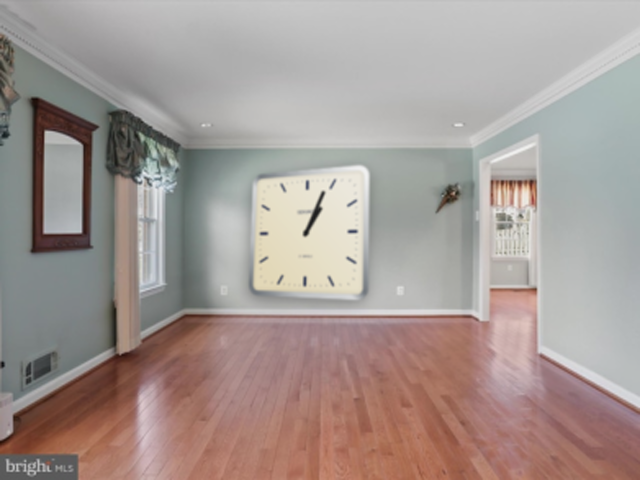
1:04
